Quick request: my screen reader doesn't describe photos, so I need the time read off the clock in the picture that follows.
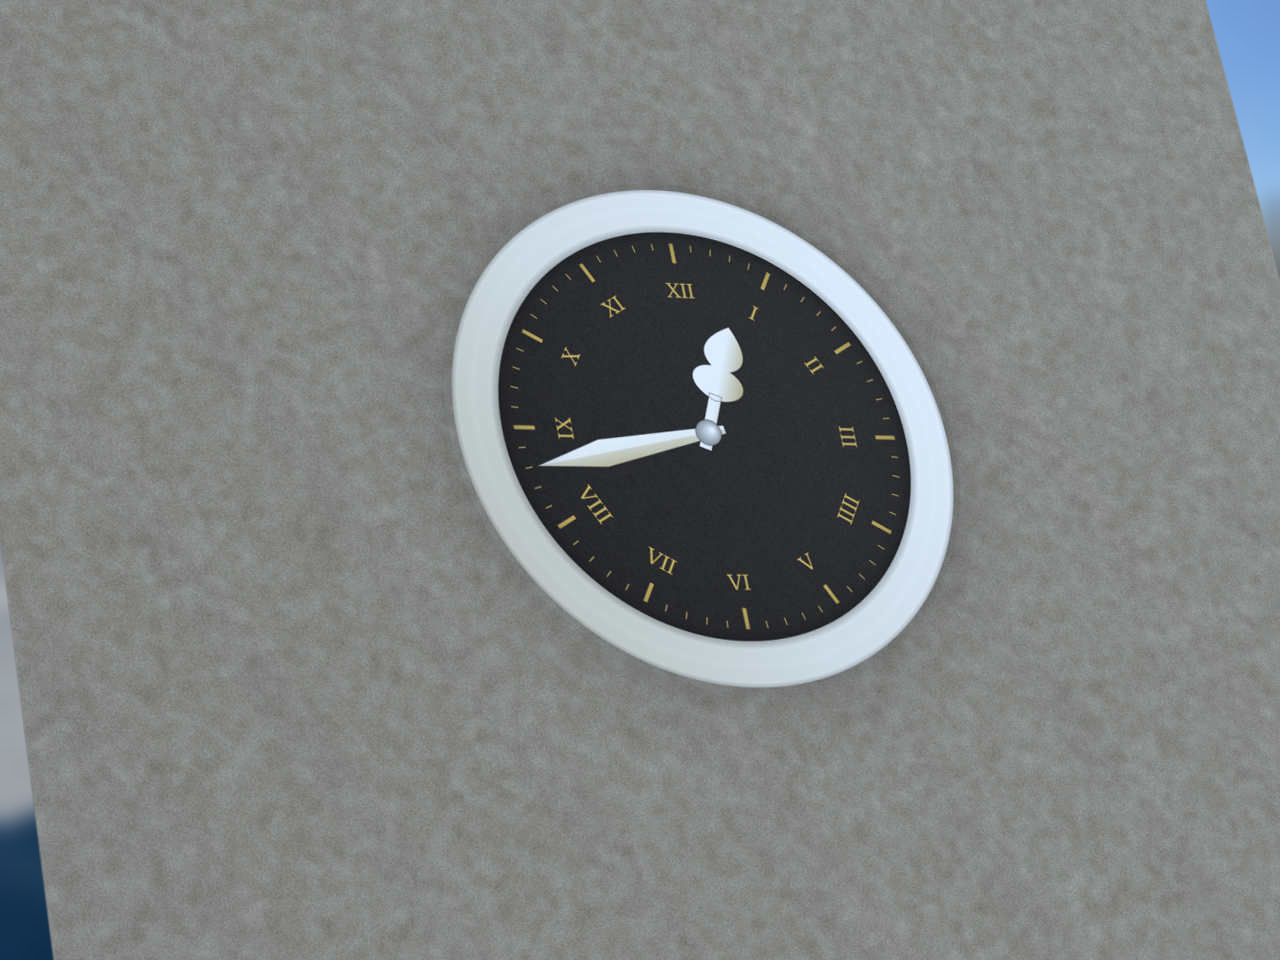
12:43
